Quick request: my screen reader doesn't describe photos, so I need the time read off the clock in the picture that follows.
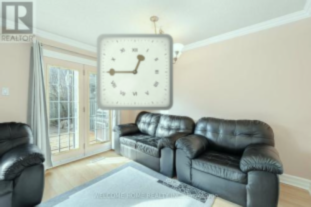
12:45
